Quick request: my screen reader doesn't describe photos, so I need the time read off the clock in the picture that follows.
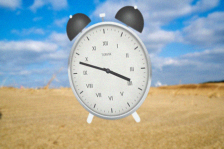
3:48
